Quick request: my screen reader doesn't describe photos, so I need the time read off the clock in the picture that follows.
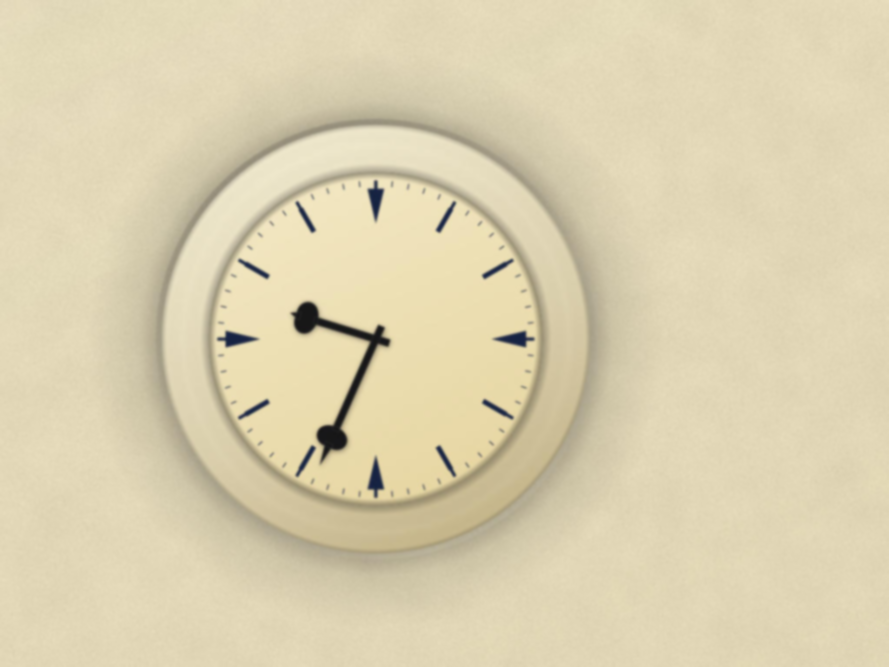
9:34
